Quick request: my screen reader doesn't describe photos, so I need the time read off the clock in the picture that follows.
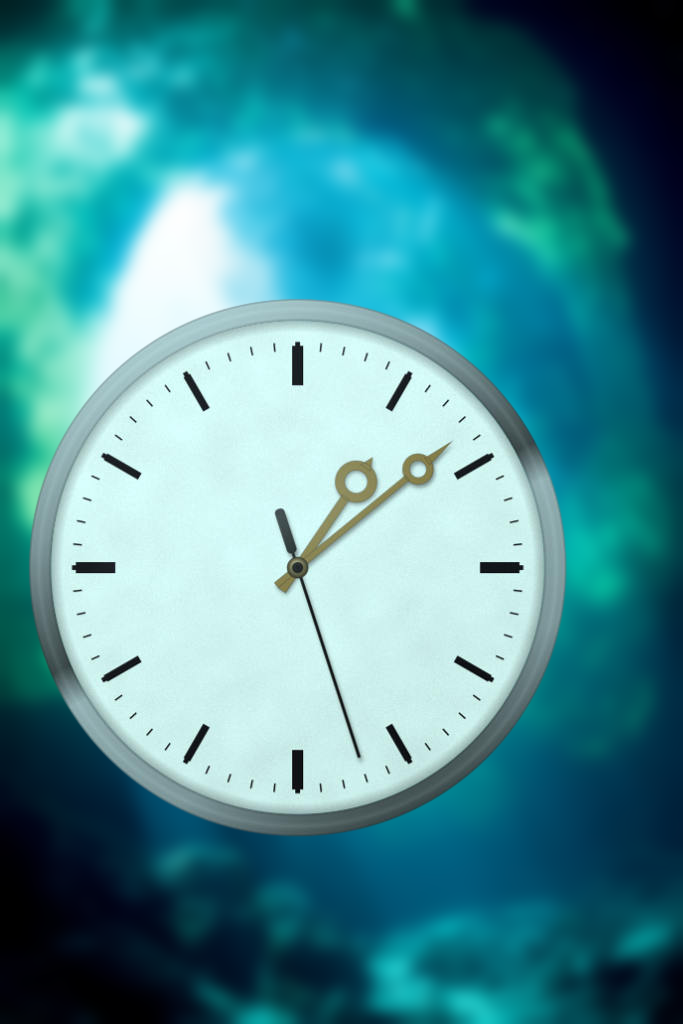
1:08:27
